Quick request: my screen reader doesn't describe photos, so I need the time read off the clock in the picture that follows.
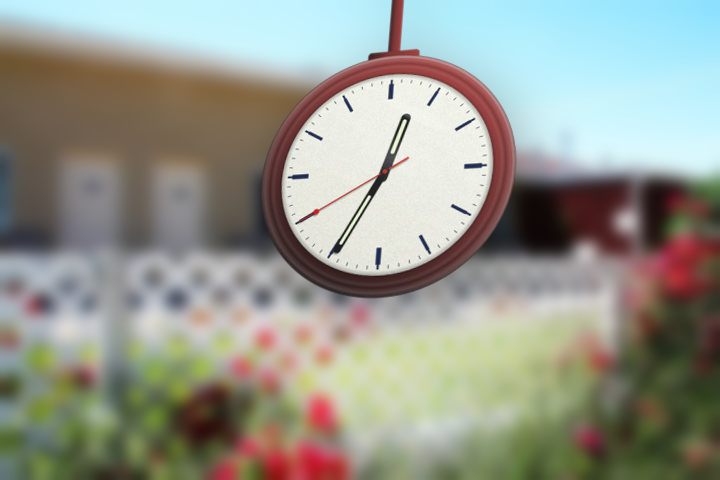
12:34:40
